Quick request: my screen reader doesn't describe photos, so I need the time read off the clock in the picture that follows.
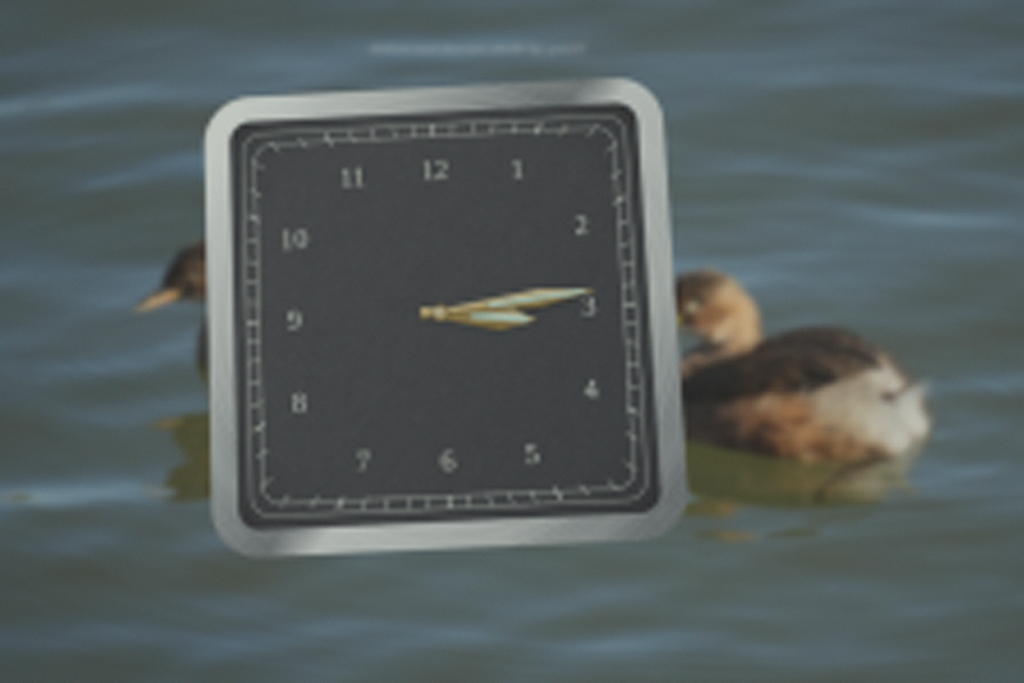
3:14
